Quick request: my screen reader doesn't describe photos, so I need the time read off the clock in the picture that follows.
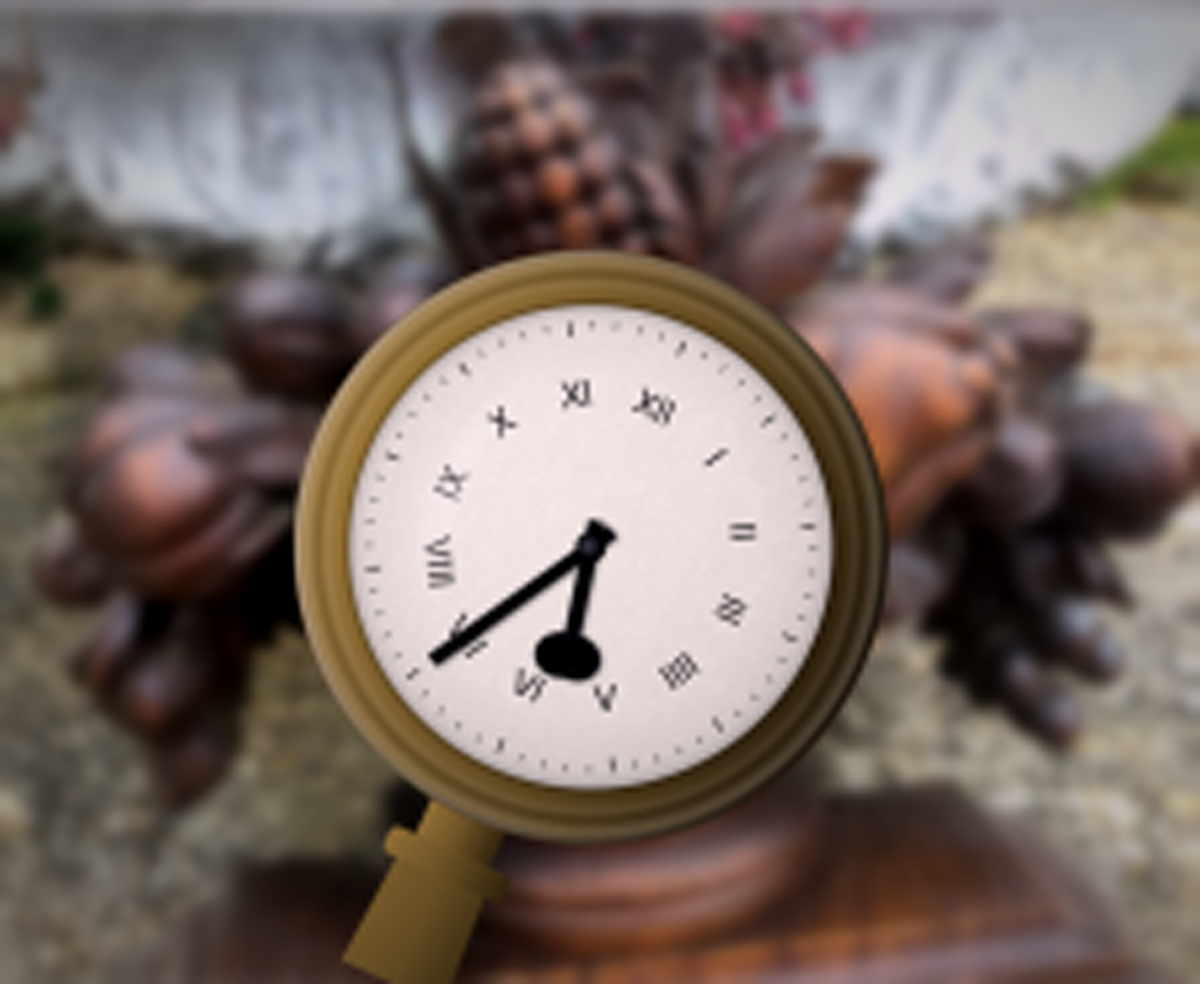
5:35
